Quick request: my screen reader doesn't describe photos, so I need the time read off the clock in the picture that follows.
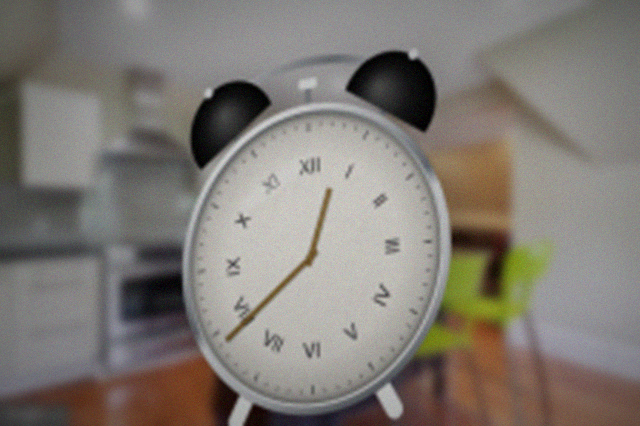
12:39
